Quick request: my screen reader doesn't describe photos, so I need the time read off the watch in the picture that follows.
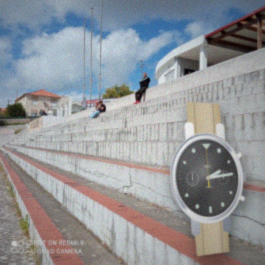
2:14
